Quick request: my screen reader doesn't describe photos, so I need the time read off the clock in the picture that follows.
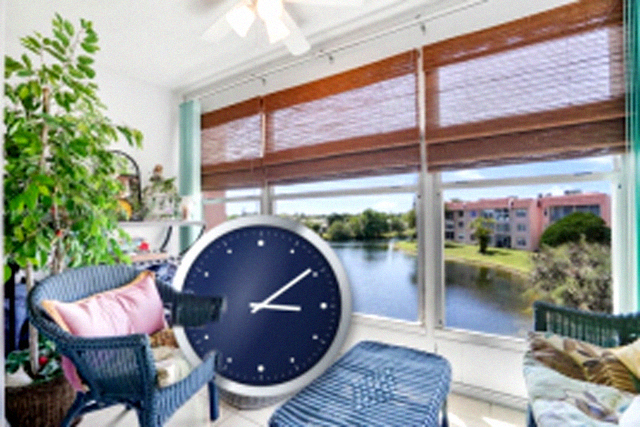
3:09
